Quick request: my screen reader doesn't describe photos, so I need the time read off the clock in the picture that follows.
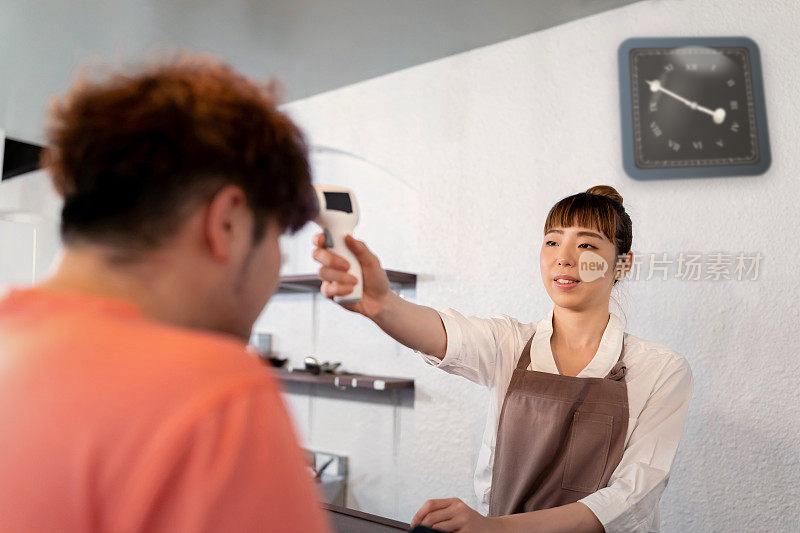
3:50
